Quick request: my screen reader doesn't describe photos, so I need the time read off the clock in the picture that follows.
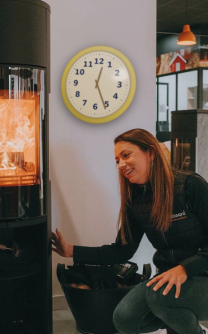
12:26
